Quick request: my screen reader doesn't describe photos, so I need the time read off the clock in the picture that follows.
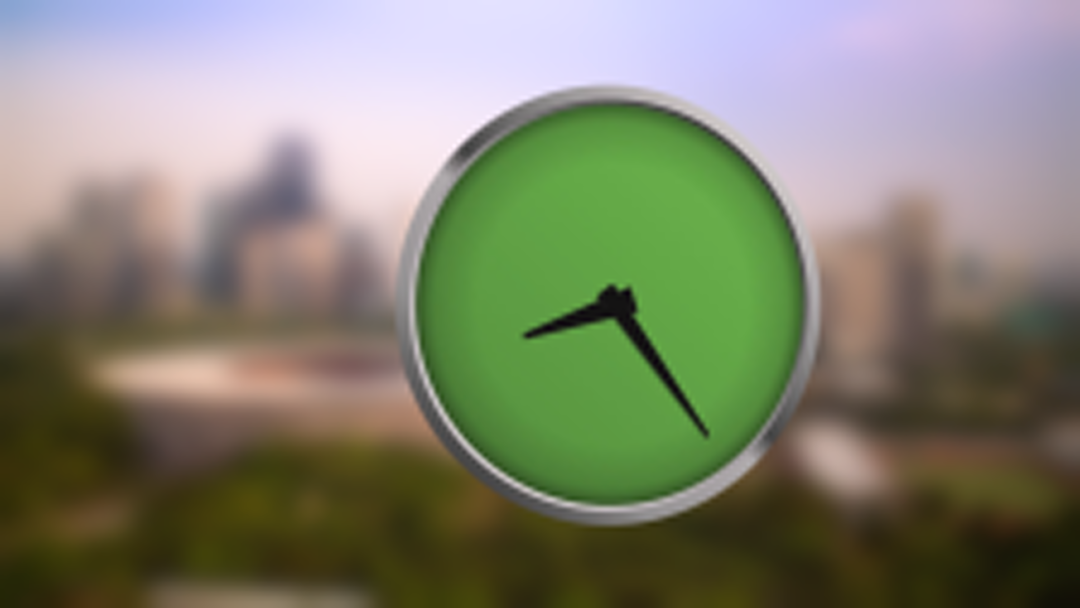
8:24
